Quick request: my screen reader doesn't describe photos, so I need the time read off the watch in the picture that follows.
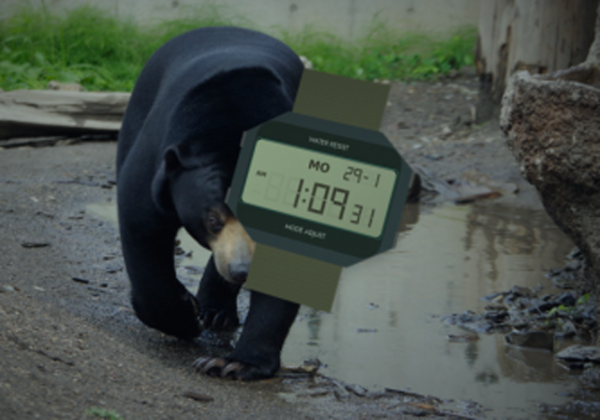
1:09:31
